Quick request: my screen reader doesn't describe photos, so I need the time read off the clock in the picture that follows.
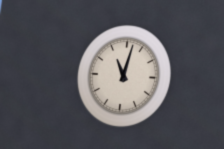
11:02
